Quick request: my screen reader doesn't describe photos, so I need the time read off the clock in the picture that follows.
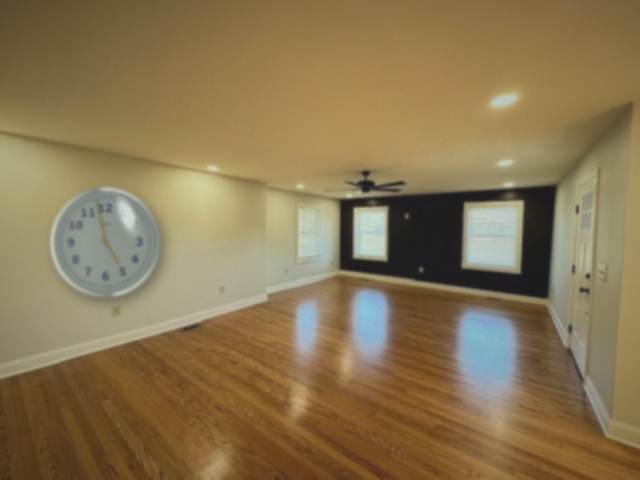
4:58
